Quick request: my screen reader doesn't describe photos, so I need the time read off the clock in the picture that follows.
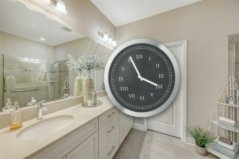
3:56
